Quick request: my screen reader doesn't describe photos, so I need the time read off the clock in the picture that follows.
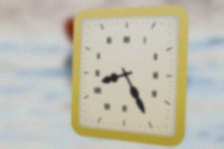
8:25
